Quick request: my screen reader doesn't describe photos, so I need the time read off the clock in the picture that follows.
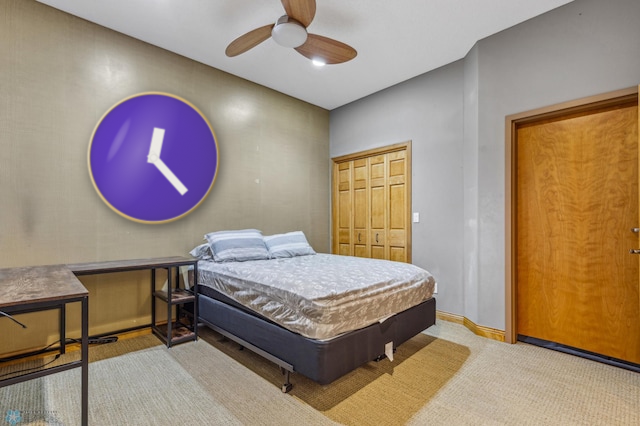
12:23
